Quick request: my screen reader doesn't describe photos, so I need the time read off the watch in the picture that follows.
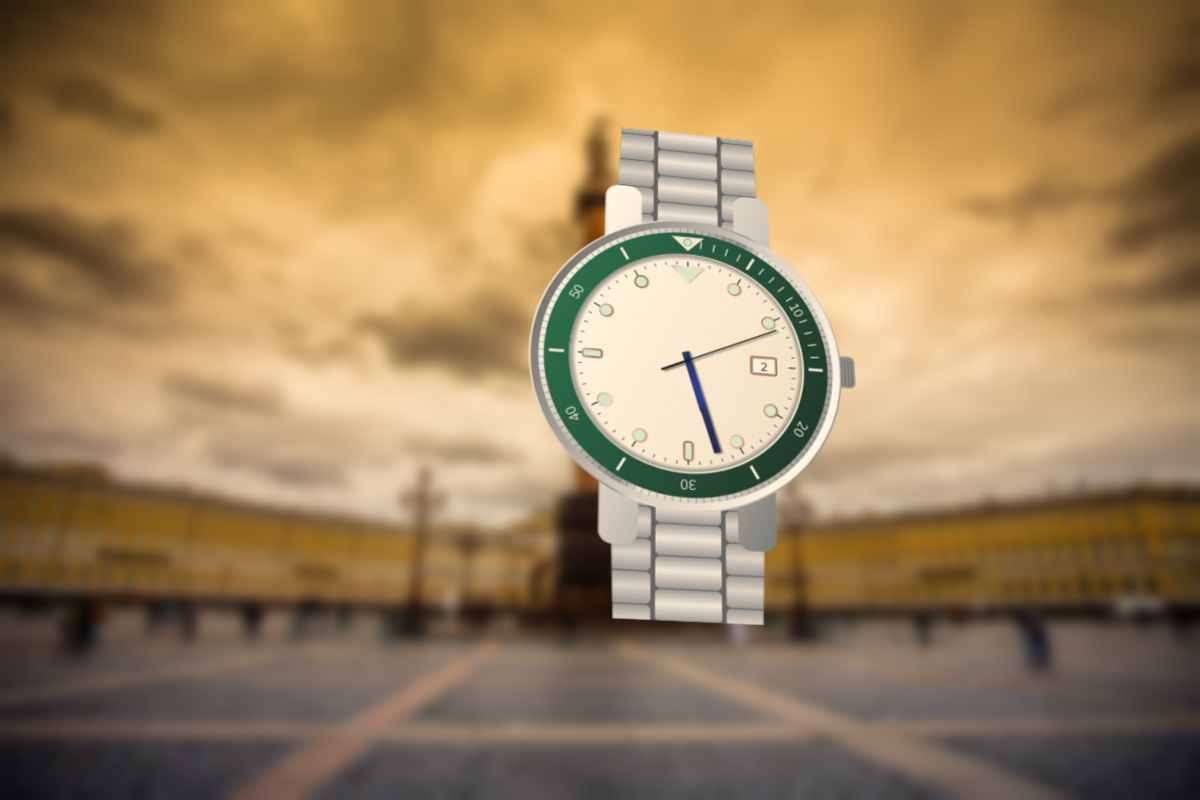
5:27:11
